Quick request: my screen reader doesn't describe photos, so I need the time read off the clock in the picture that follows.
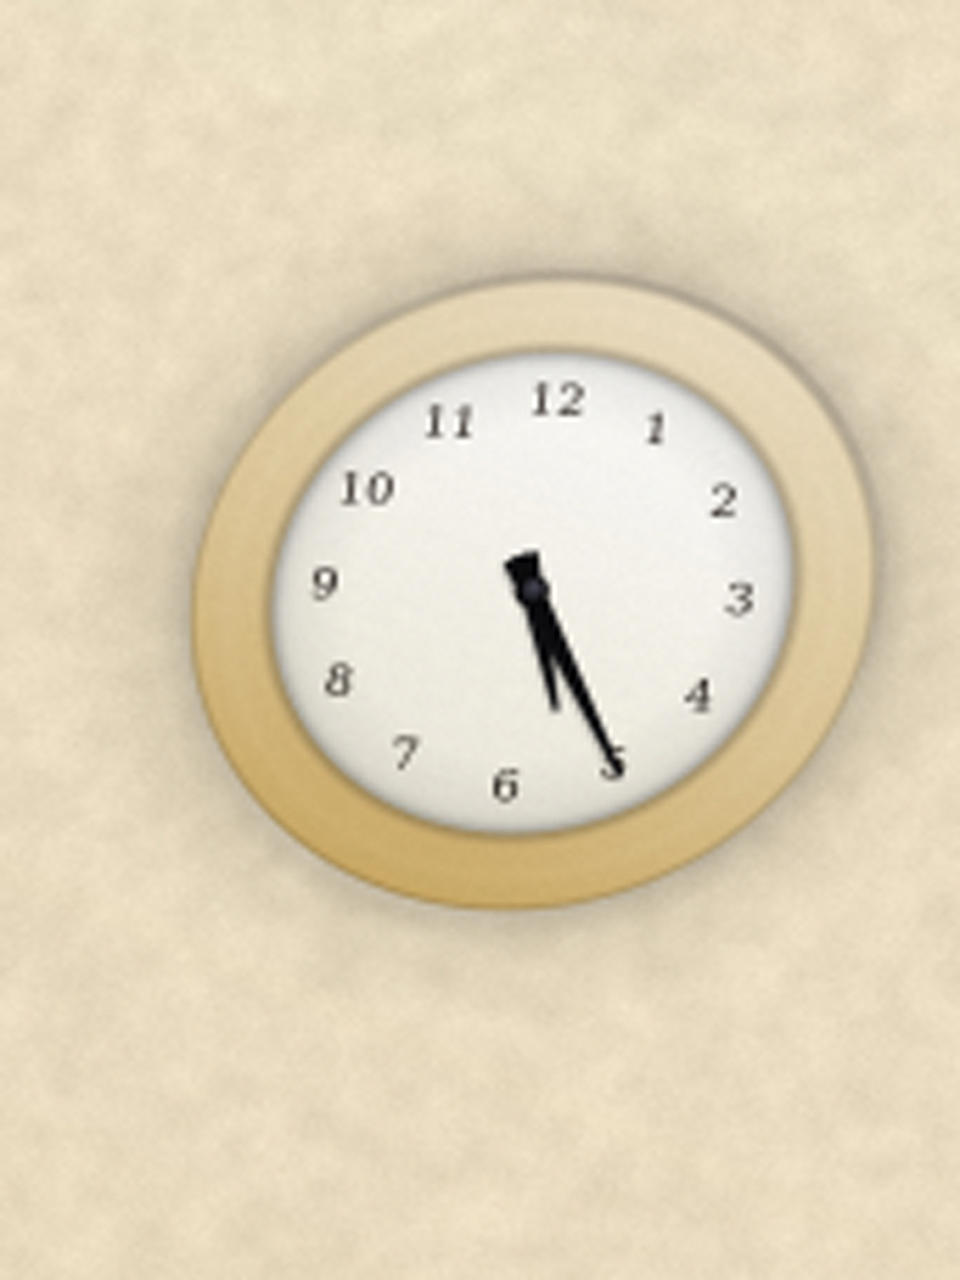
5:25
